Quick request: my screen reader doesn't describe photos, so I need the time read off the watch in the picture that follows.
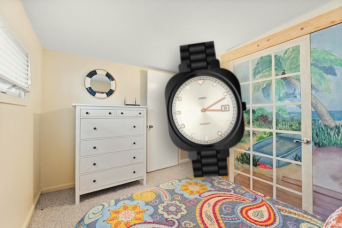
3:11
